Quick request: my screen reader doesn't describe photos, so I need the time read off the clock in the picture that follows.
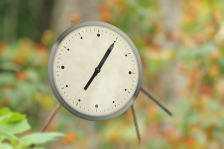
7:05
